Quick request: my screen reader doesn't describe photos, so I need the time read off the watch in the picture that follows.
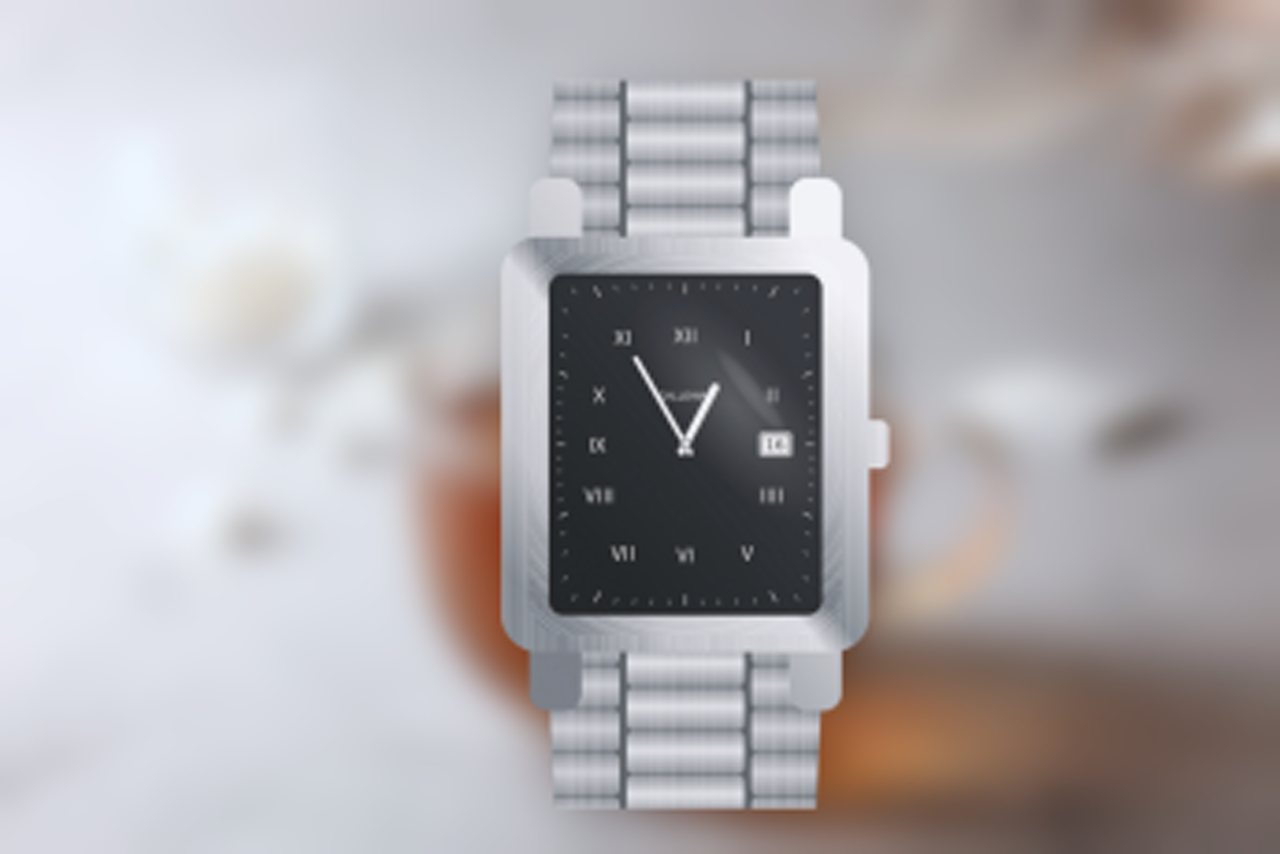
12:55
